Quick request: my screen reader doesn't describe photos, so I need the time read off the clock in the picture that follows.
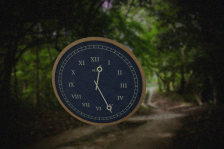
12:26
